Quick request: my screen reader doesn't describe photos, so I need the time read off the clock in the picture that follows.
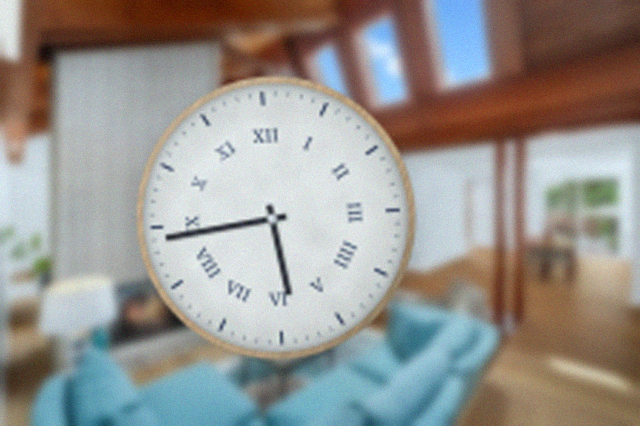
5:44
